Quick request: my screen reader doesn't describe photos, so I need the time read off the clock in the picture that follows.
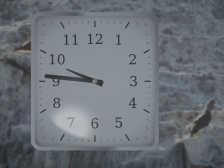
9:46
